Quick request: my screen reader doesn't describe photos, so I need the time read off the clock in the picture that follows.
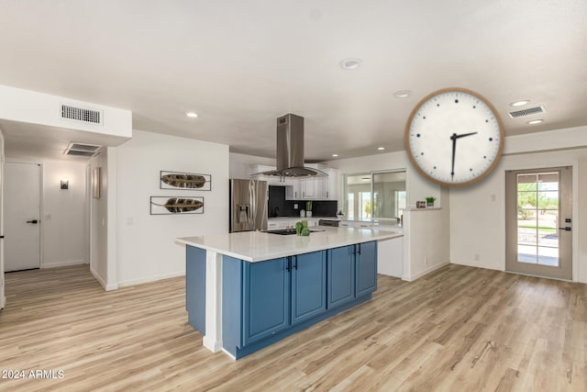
2:30
